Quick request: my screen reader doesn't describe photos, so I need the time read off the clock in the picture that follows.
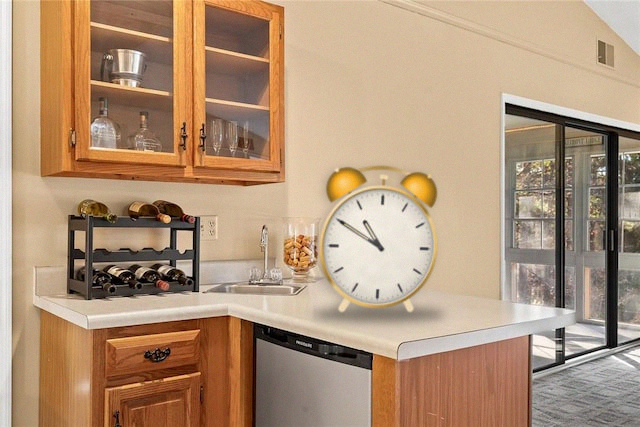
10:50
